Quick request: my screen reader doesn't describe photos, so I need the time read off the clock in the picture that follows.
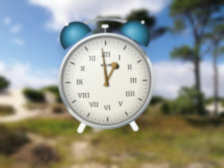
12:59
